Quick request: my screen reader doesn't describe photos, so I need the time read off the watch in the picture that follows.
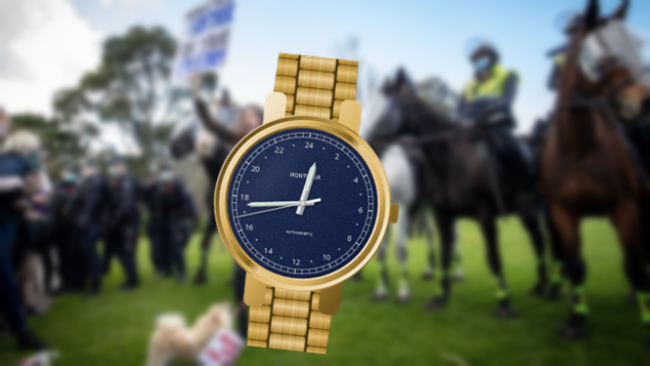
0:43:42
